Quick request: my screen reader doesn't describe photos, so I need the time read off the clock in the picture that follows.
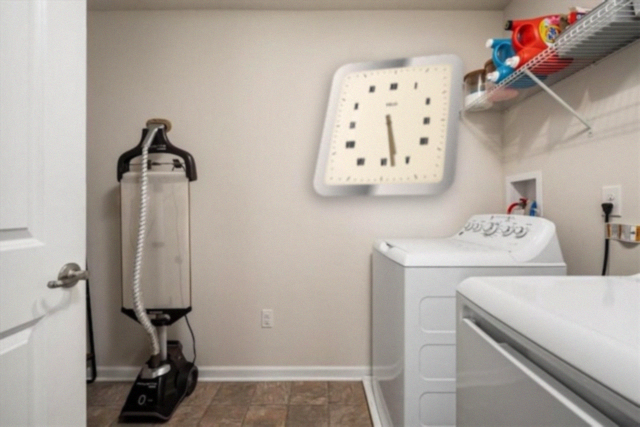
5:28
